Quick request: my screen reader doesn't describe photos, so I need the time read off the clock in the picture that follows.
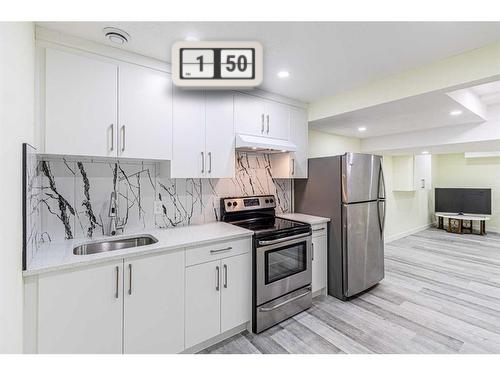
1:50
